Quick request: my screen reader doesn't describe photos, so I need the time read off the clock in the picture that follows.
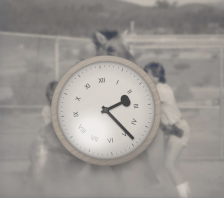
2:24
